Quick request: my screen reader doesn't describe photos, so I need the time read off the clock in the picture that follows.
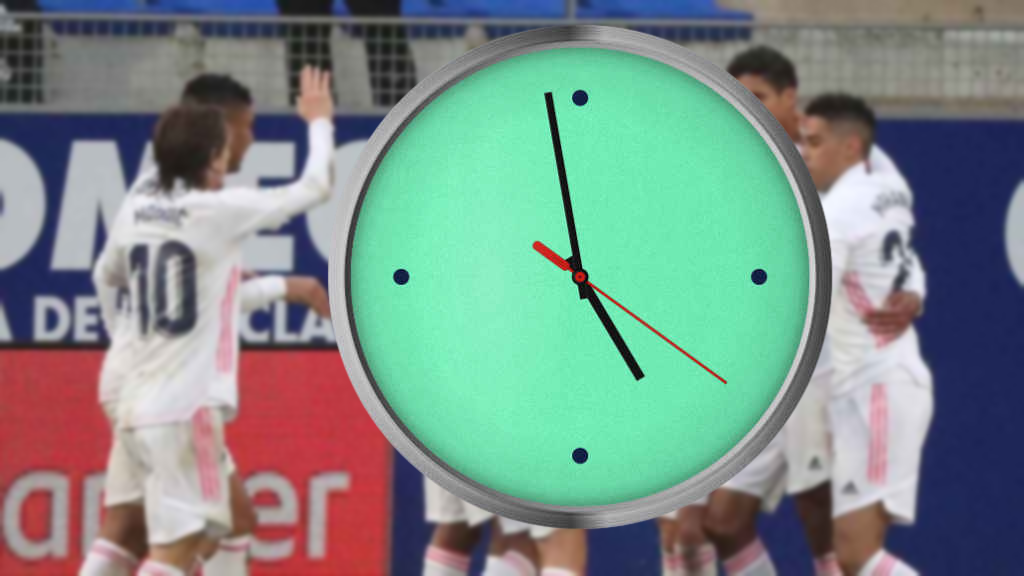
4:58:21
